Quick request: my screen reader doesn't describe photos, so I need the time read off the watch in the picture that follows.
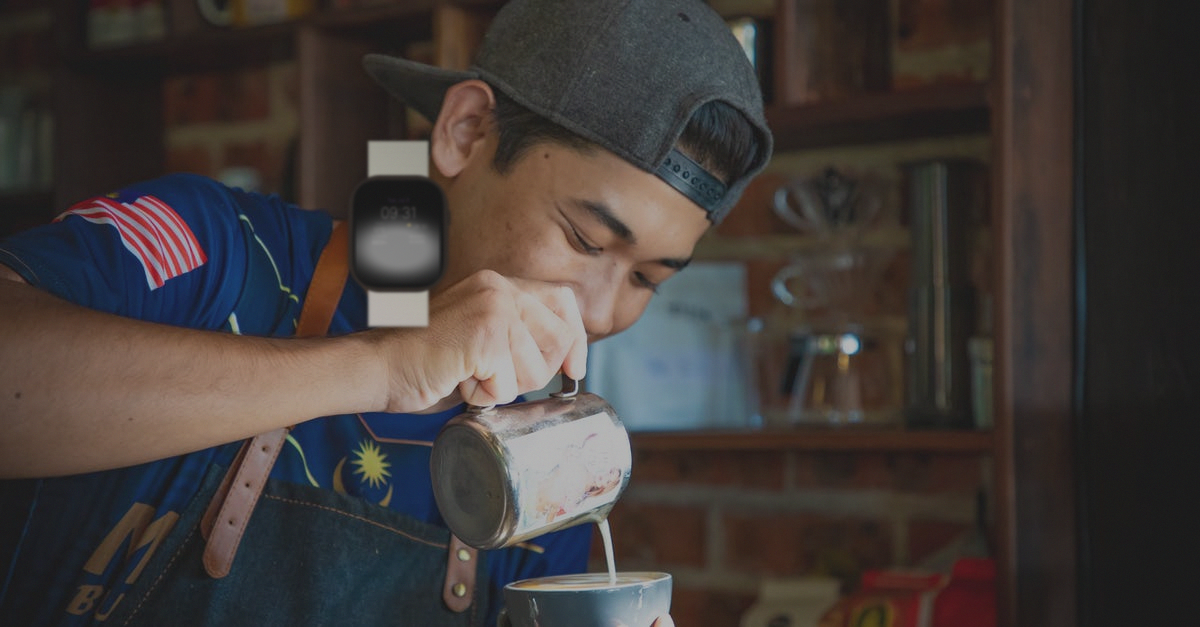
9:31
